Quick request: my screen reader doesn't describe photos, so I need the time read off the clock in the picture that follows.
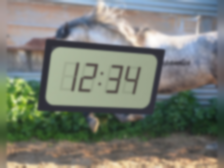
12:34
